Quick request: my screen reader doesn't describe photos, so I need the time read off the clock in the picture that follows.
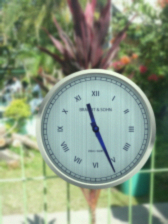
11:26
